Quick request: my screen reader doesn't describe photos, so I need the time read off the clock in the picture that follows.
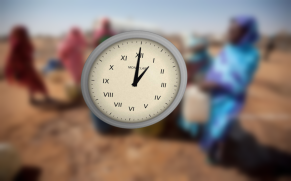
1:00
